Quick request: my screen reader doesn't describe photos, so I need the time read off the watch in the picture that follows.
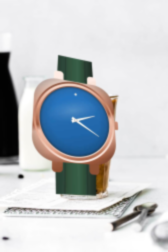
2:20
